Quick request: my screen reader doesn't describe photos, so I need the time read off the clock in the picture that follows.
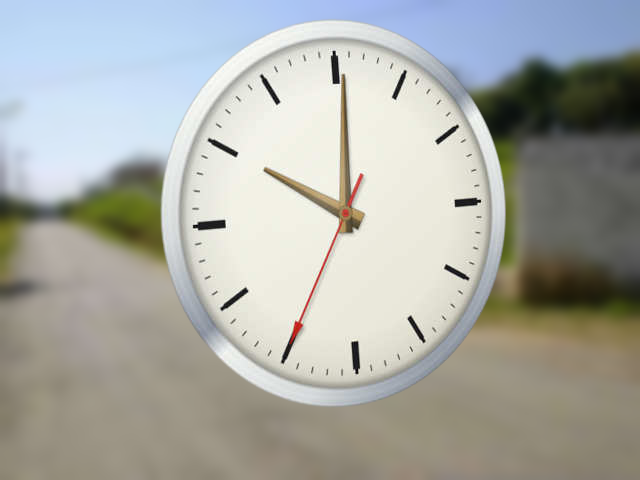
10:00:35
